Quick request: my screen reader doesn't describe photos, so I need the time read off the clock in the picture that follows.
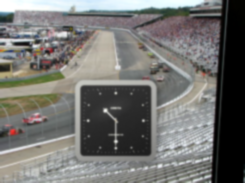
10:30
